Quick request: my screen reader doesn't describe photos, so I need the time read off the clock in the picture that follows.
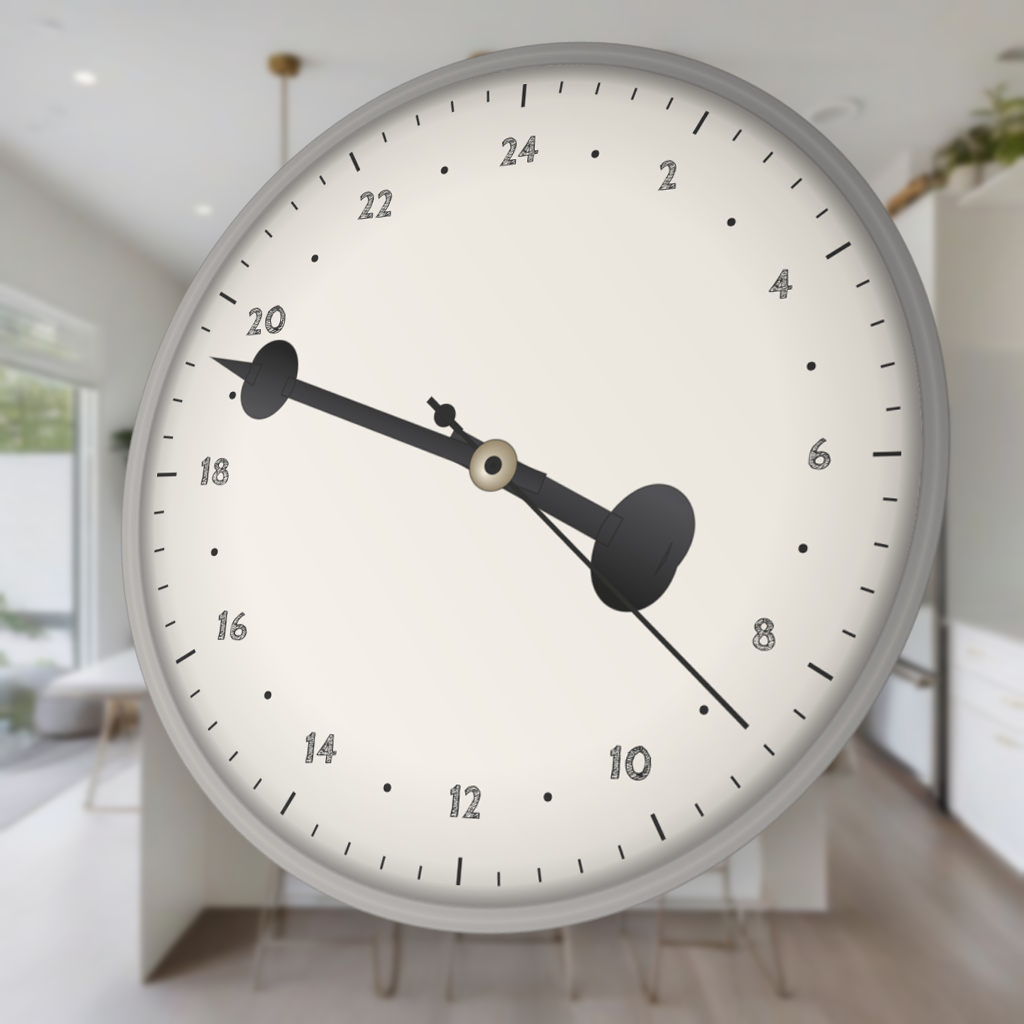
7:48:22
